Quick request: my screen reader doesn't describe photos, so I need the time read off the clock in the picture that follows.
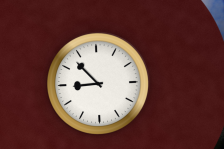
8:53
